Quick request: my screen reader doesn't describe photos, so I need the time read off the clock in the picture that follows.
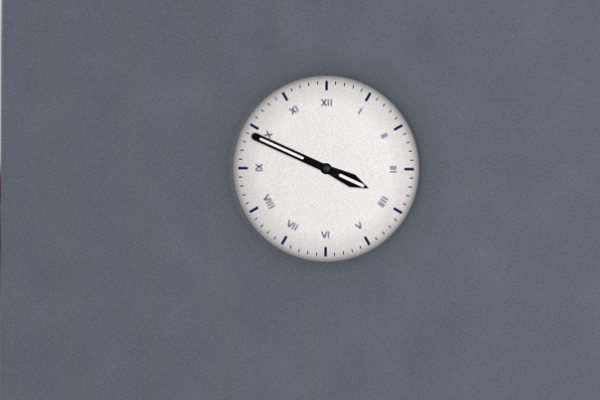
3:49
